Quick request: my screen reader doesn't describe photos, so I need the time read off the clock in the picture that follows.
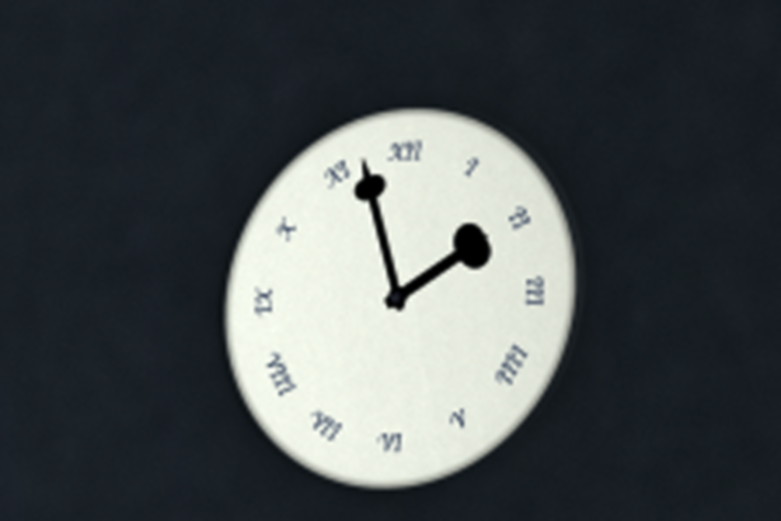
1:57
